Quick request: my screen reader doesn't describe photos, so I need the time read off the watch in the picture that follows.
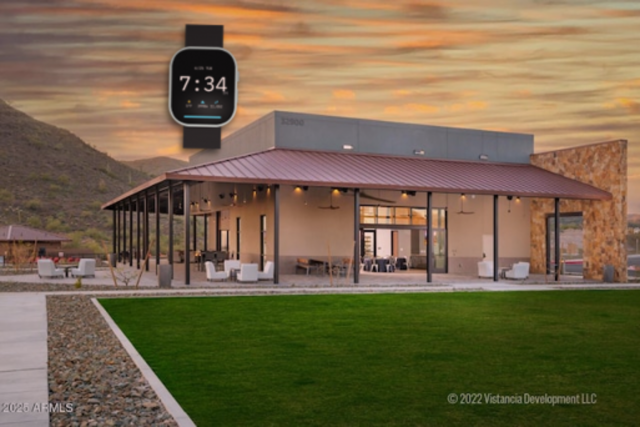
7:34
